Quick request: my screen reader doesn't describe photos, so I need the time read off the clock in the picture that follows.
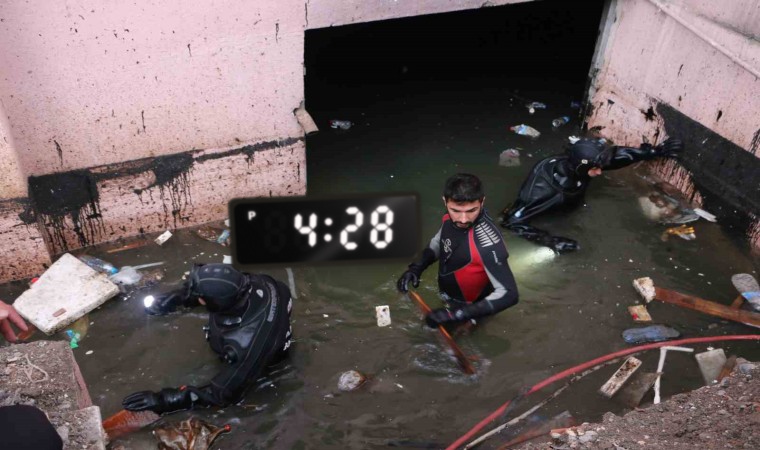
4:28
